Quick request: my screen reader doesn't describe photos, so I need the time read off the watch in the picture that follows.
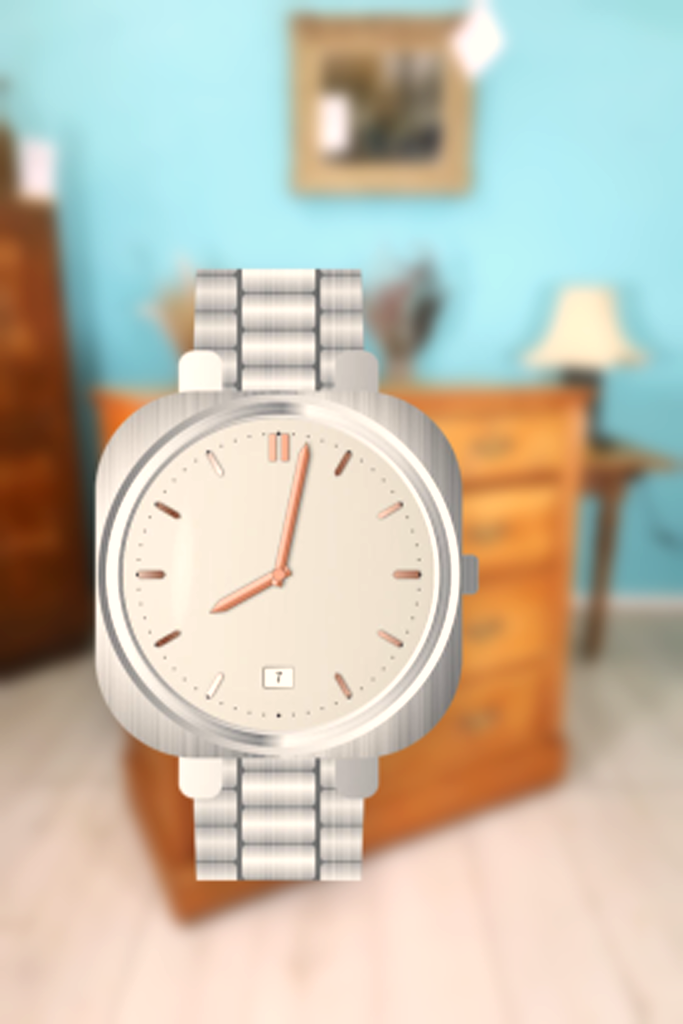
8:02
